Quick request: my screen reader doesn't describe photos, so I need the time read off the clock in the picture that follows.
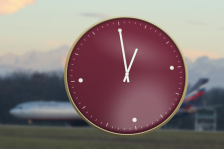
1:00
